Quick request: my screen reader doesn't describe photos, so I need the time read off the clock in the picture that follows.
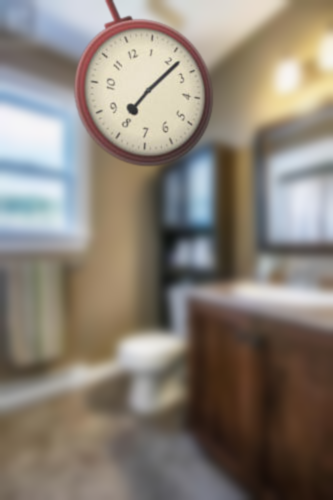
8:12
